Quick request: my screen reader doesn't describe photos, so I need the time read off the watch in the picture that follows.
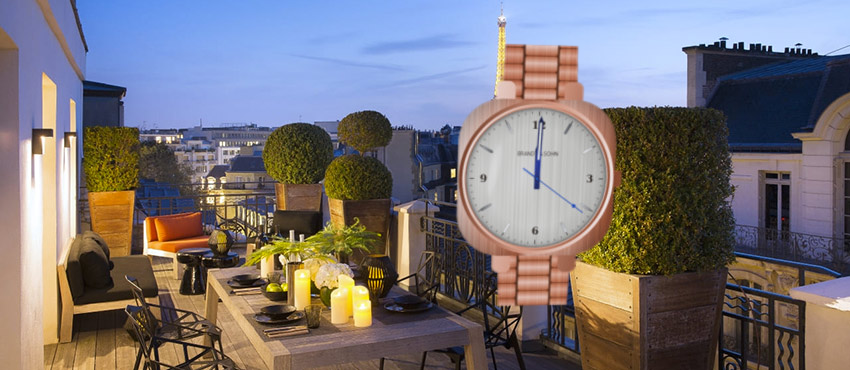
12:00:21
